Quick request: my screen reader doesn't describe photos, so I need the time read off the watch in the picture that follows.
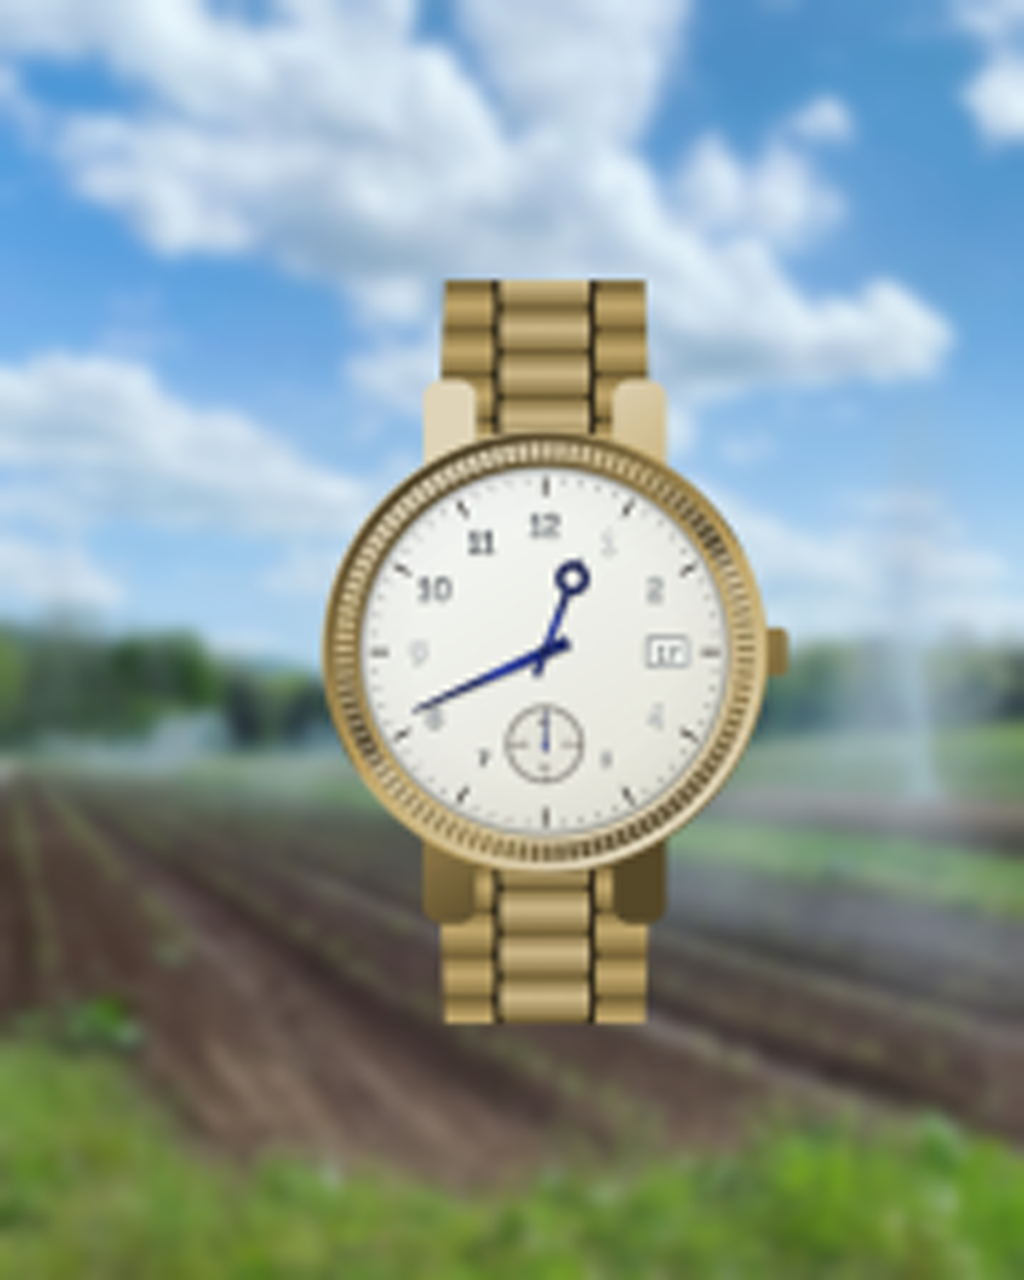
12:41
